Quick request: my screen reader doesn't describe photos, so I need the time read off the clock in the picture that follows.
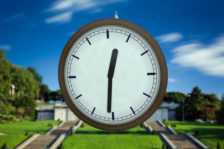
12:31
